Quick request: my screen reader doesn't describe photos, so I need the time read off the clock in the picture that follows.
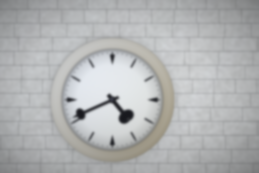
4:41
